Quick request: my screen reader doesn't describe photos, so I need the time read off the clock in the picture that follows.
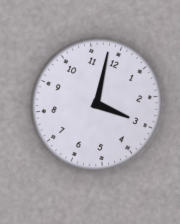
2:58
